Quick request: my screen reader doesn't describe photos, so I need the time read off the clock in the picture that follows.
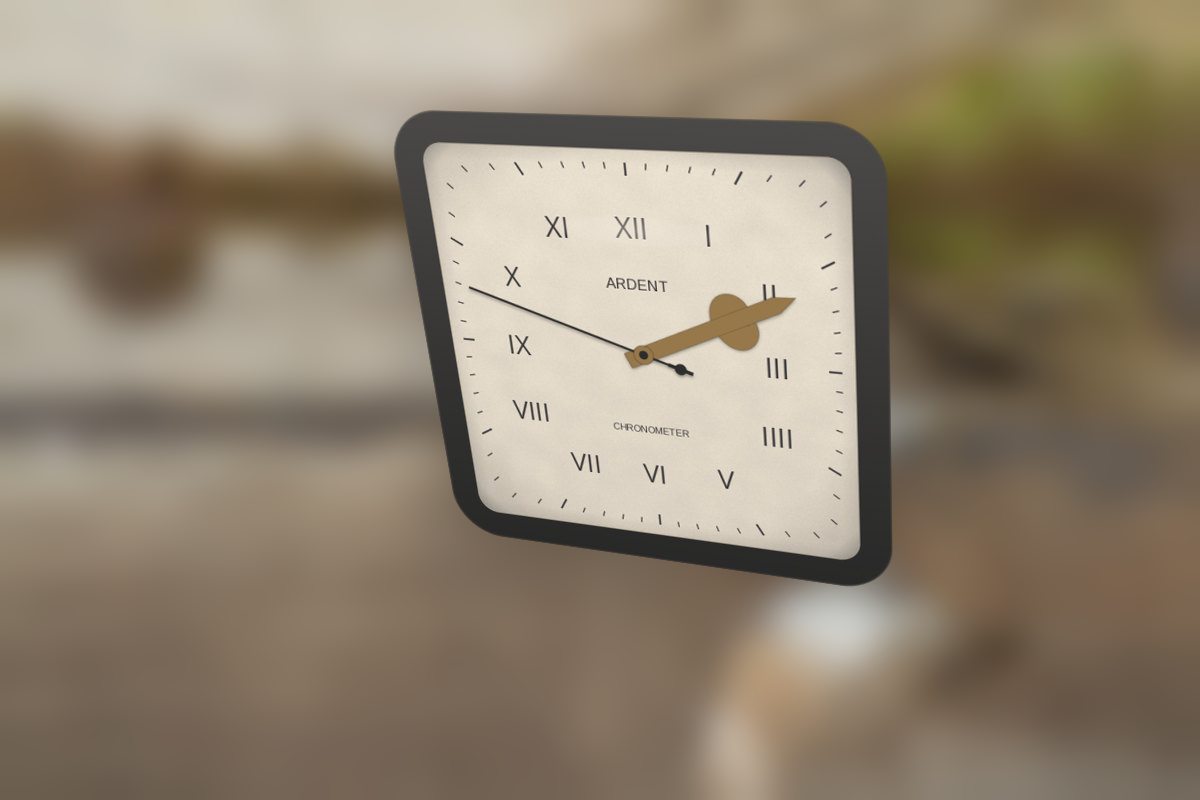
2:10:48
